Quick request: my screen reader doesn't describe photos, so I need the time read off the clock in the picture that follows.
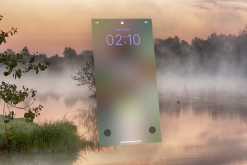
2:10
